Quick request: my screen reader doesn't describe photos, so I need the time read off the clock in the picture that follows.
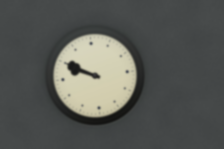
9:50
